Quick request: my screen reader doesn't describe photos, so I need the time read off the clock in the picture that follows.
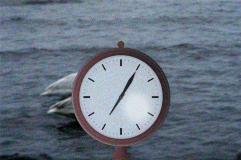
7:05
